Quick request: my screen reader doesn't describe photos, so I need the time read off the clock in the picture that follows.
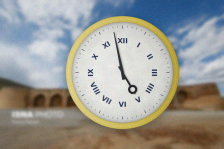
4:58
